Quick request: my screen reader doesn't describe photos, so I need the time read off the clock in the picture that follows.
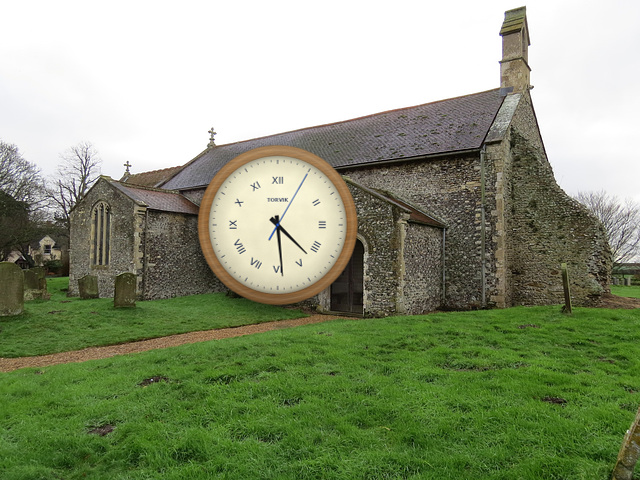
4:29:05
